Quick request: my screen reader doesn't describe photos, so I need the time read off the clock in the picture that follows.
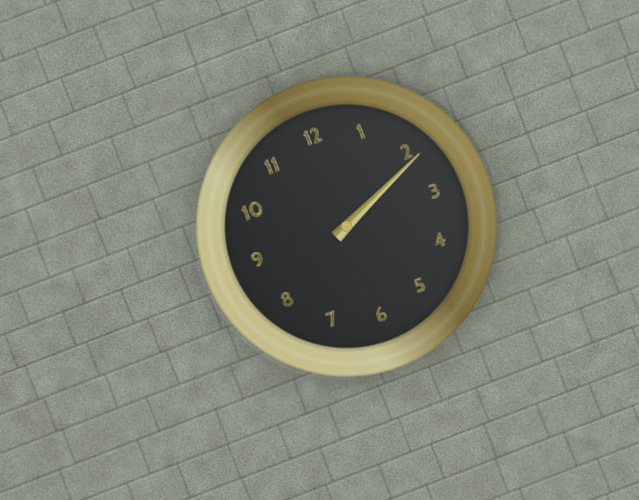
2:11
